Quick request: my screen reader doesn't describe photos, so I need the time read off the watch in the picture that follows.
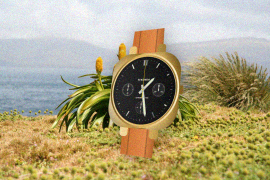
1:28
